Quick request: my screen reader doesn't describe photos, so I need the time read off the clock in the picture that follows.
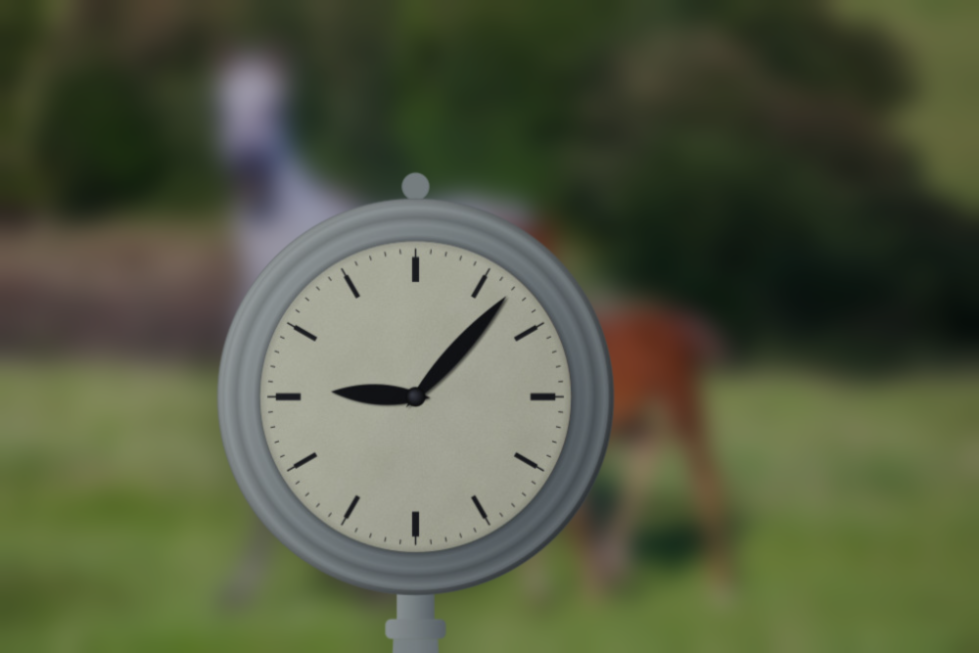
9:07
